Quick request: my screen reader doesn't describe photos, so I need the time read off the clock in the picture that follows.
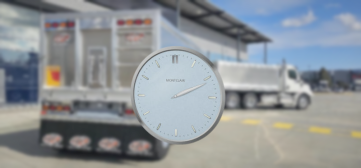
2:11
